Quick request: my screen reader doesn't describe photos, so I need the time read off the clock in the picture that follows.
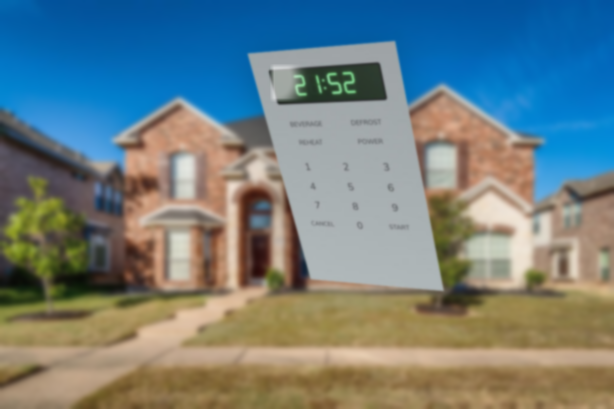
21:52
